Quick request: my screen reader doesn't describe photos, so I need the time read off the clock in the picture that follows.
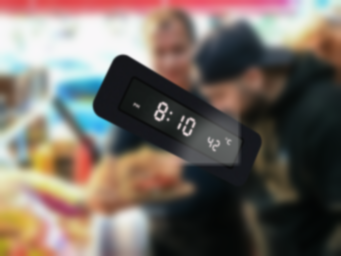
8:10
